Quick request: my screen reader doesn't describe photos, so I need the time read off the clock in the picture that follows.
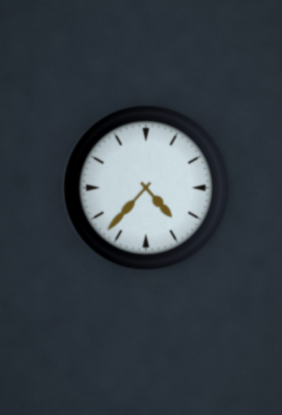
4:37
